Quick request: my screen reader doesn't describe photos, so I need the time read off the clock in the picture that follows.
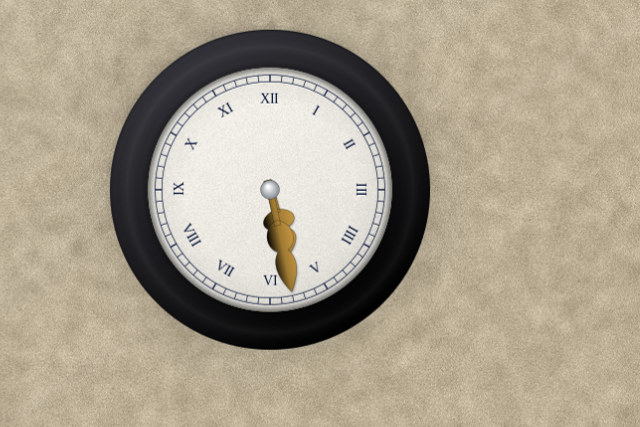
5:28
